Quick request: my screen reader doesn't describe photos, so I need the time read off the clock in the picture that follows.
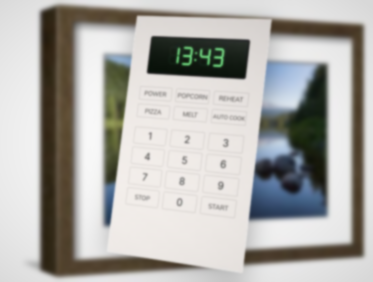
13:43
